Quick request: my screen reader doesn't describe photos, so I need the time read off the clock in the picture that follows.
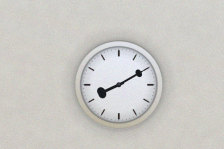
8:10
